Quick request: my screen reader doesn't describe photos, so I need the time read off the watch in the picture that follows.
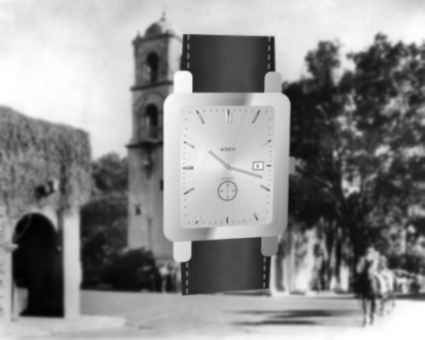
10:18
